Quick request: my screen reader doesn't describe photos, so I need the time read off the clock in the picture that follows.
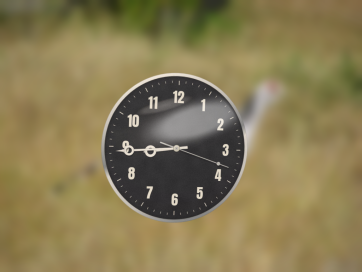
8:44:18
